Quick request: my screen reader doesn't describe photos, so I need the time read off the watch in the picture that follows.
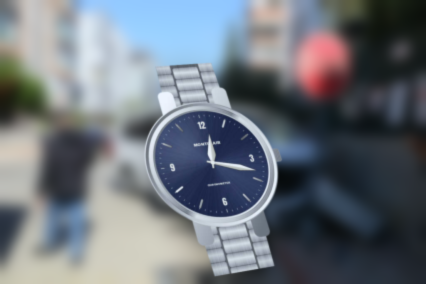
12:18
